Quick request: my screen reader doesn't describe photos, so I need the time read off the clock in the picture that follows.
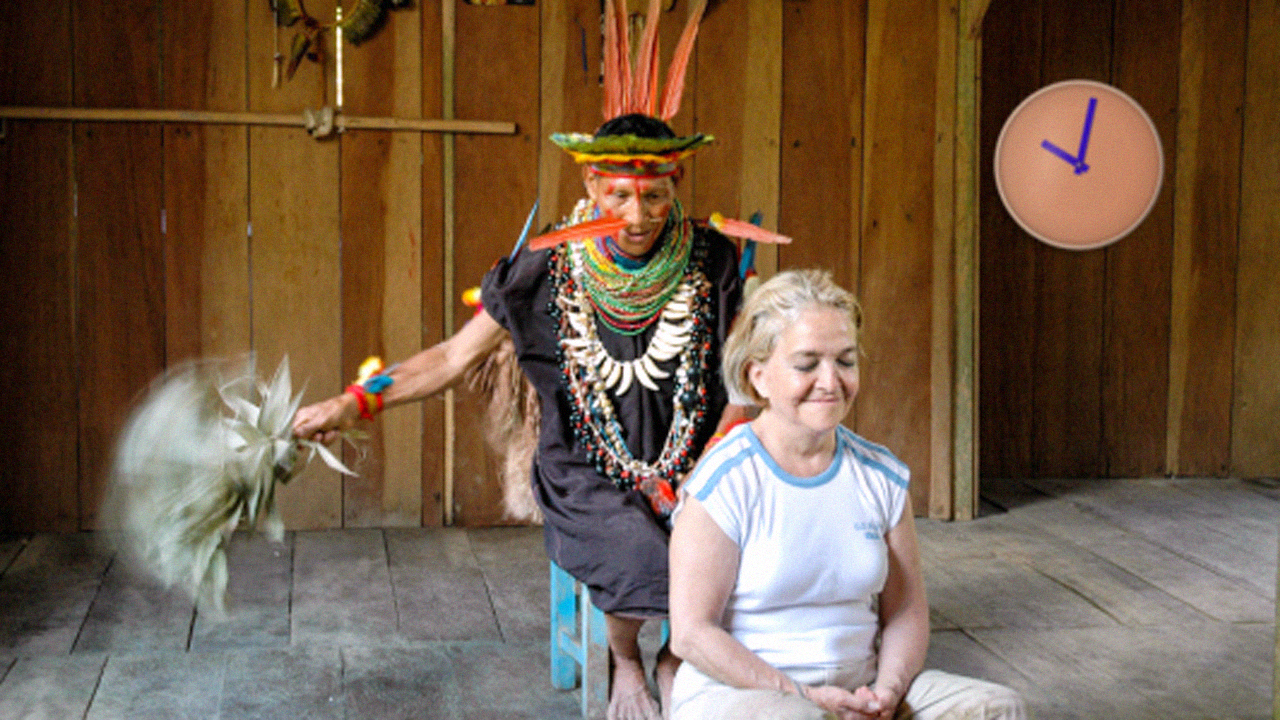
10:02
